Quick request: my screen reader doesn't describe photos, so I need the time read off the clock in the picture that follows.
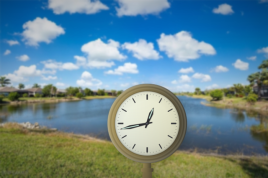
12:43
